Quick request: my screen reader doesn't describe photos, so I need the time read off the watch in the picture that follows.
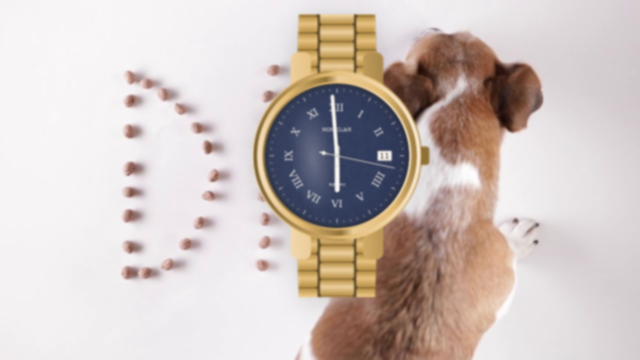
5:59:17
